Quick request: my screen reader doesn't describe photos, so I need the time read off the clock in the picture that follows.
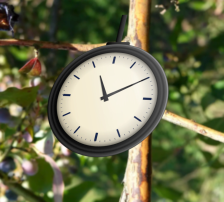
11:10
